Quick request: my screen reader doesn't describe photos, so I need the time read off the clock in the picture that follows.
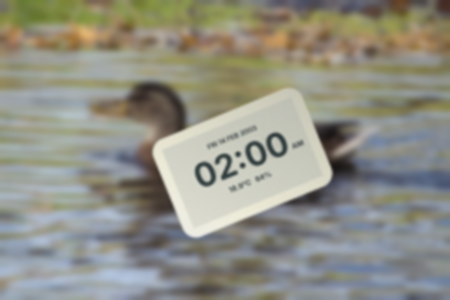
2:00
